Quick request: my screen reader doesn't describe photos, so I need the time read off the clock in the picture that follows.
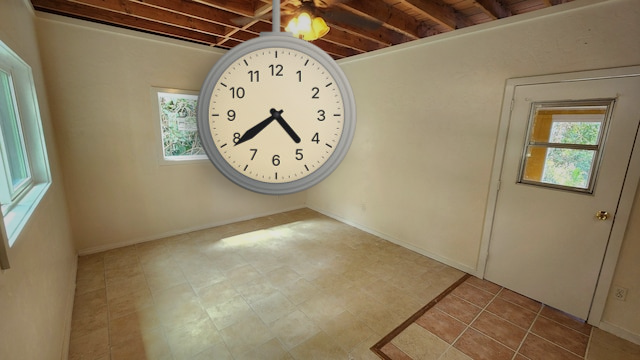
4:39
